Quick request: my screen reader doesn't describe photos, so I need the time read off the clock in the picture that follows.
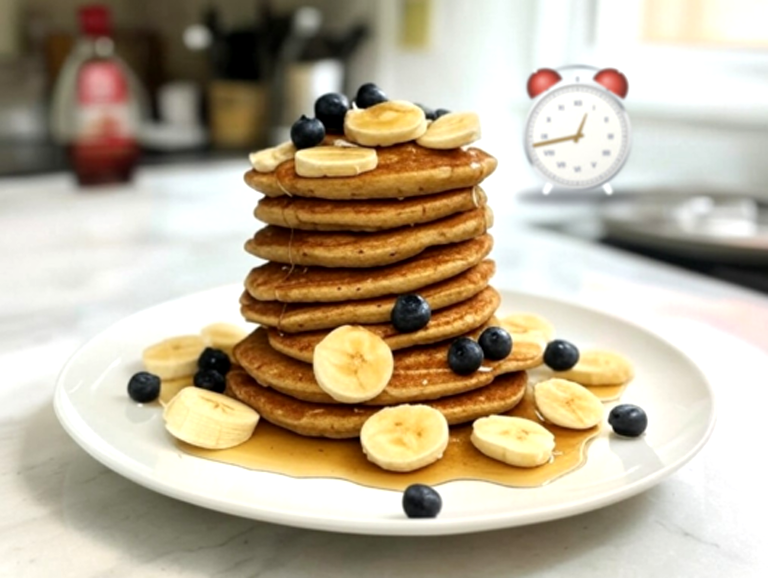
12:43
